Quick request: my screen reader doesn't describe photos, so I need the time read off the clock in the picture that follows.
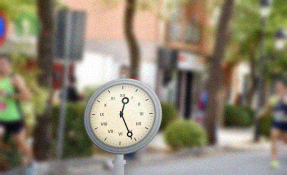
12:26
